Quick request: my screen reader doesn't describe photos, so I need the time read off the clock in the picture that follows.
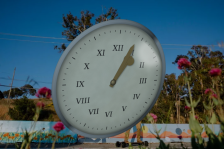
1:04
